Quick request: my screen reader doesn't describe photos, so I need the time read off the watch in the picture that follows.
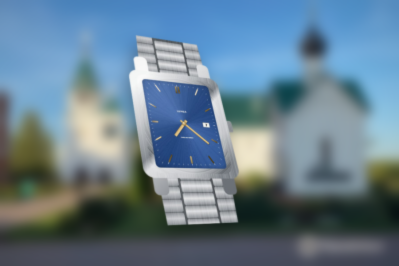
7:22
